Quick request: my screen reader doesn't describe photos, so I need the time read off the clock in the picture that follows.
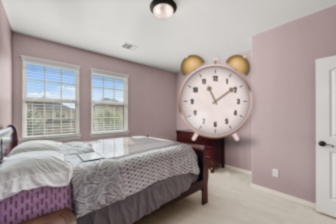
11:09
